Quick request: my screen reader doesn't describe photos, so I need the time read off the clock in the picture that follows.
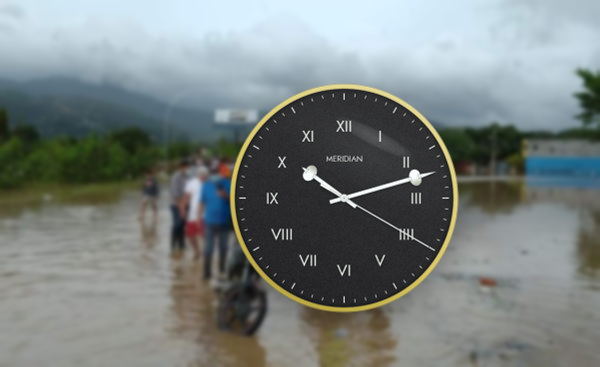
10:12:20
